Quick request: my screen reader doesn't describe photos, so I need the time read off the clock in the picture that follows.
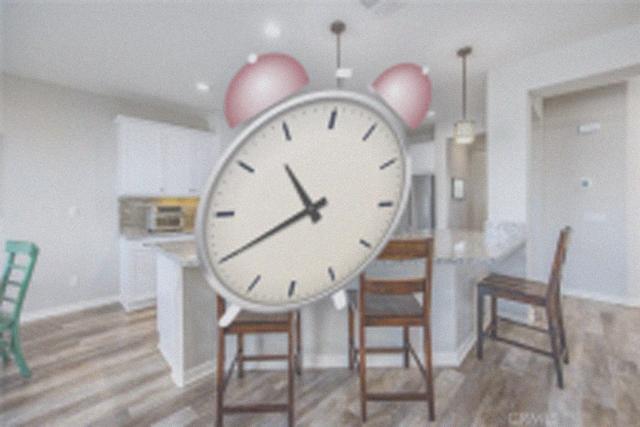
10:40
